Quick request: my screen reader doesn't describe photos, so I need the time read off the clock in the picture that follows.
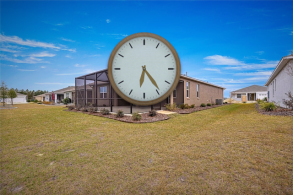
6:24
